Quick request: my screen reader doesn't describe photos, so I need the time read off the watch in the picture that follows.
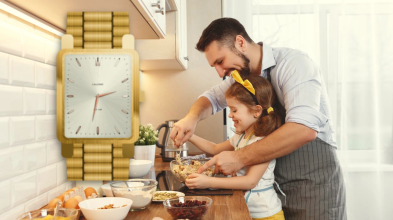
2:32
